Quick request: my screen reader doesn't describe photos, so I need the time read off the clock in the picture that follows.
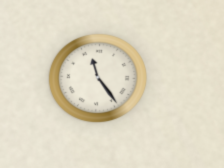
11:24
